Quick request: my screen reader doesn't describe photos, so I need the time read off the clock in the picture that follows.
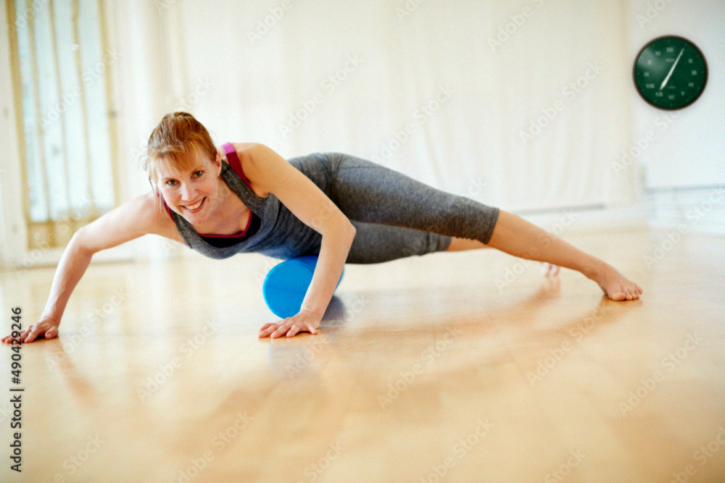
7:05
